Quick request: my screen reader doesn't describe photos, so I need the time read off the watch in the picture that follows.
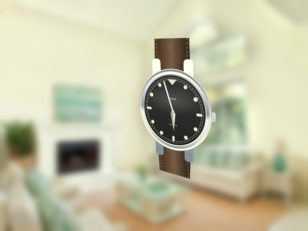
5:57
